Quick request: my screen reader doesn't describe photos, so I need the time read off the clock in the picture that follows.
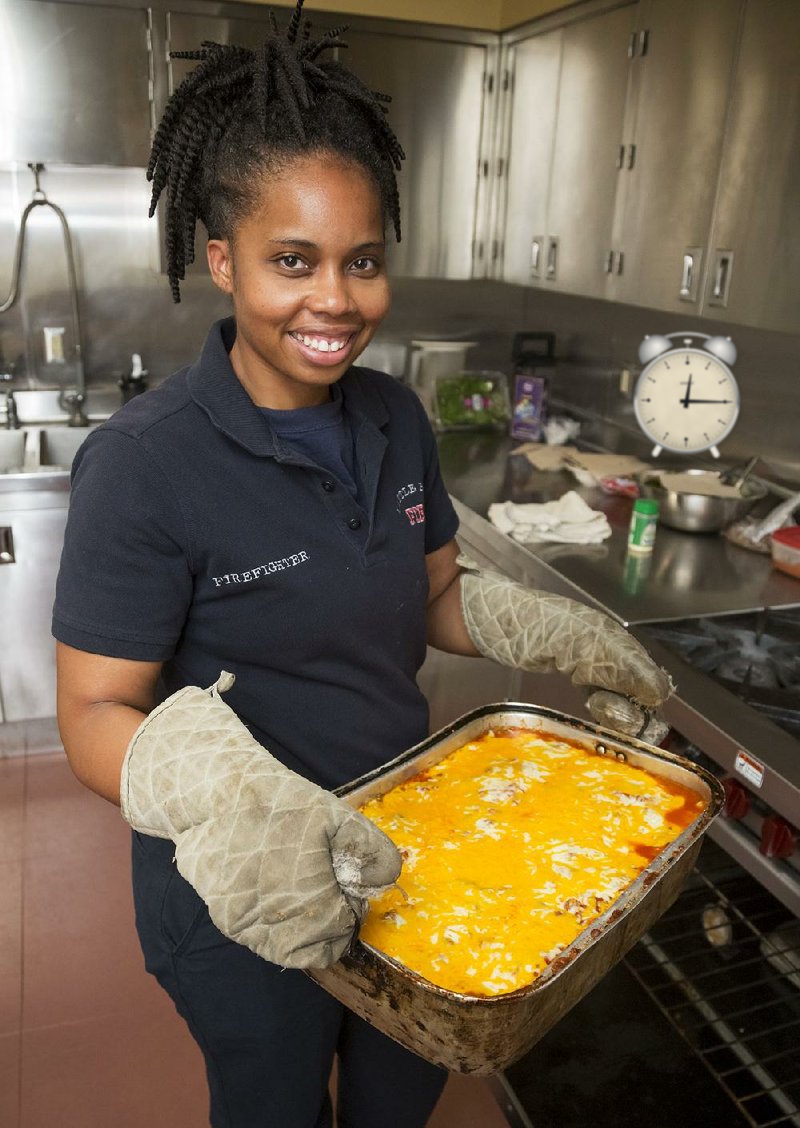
12:15
